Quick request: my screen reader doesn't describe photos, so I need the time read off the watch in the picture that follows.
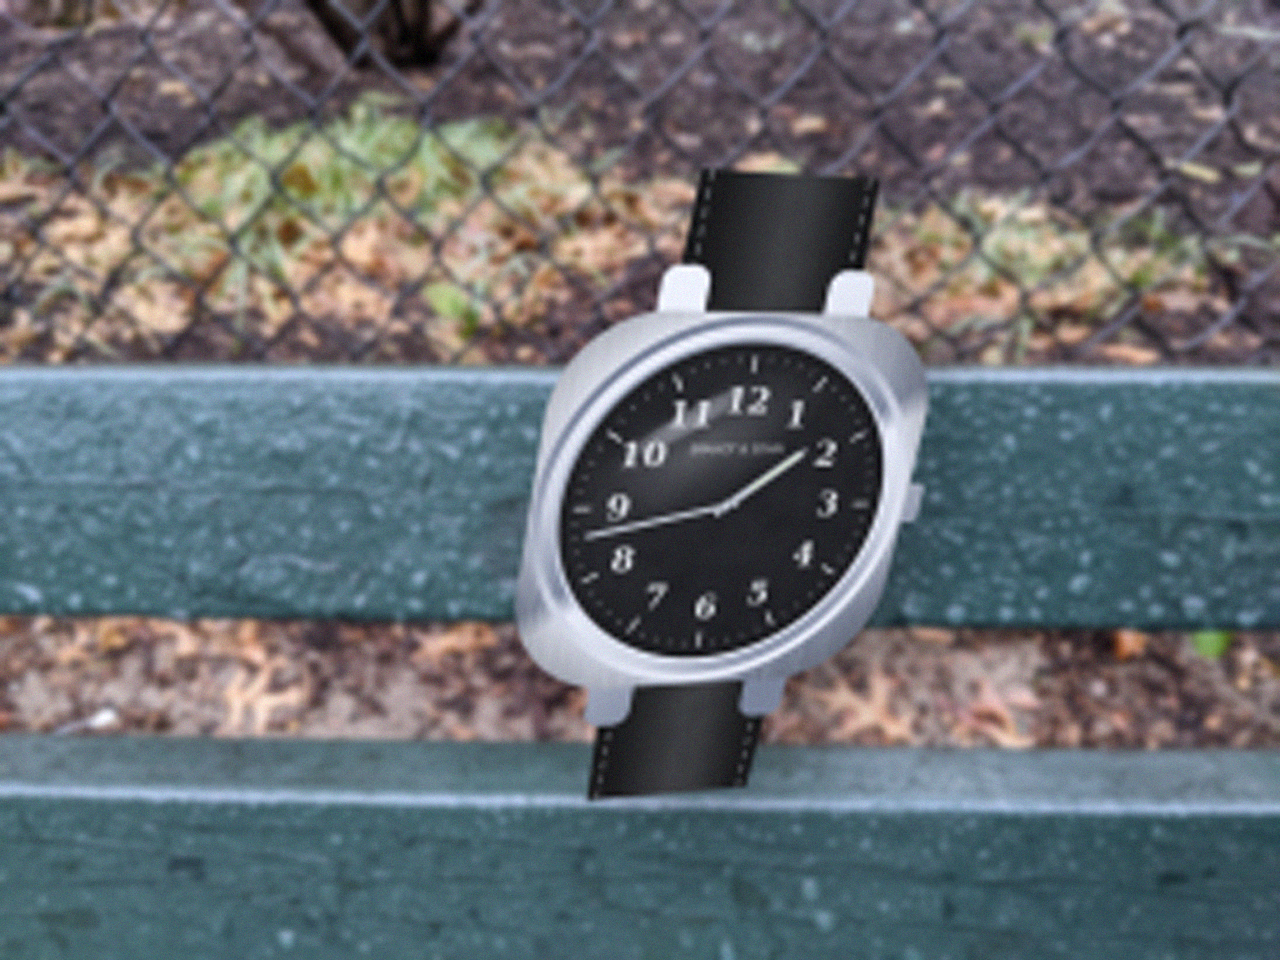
1:43
